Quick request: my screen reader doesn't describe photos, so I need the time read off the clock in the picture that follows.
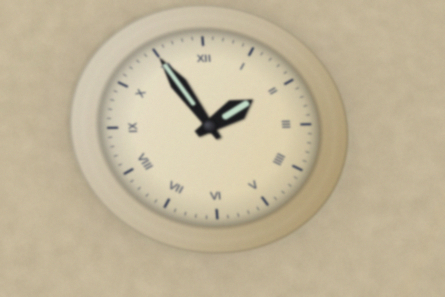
1:55
